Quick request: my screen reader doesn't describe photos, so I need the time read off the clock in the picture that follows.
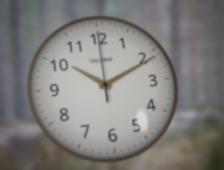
10:11:00
